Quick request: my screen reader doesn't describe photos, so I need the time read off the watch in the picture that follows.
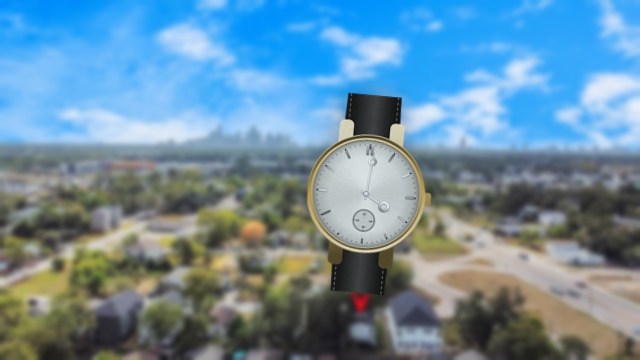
4:01
